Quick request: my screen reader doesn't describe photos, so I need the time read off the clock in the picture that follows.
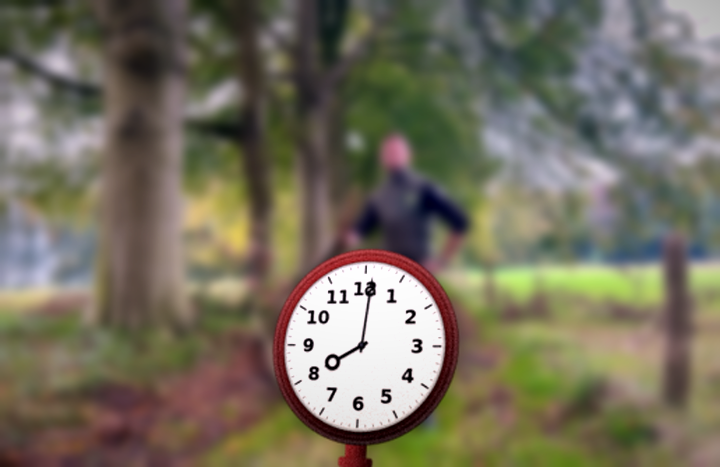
8:01
